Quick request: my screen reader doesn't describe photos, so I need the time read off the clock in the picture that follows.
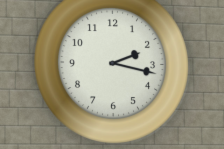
2:17
